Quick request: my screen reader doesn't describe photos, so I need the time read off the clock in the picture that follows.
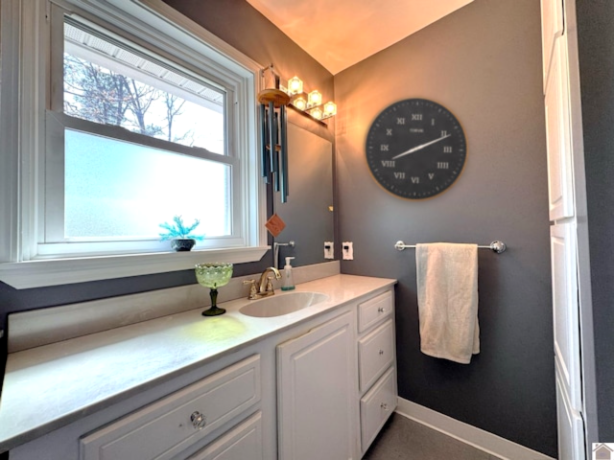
8:11
